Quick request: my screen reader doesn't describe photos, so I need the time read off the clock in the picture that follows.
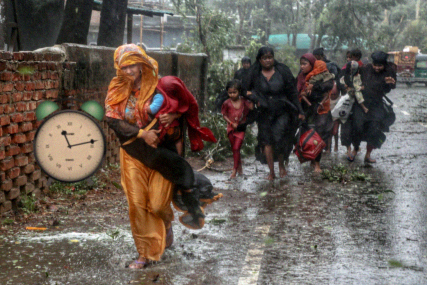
11:13
